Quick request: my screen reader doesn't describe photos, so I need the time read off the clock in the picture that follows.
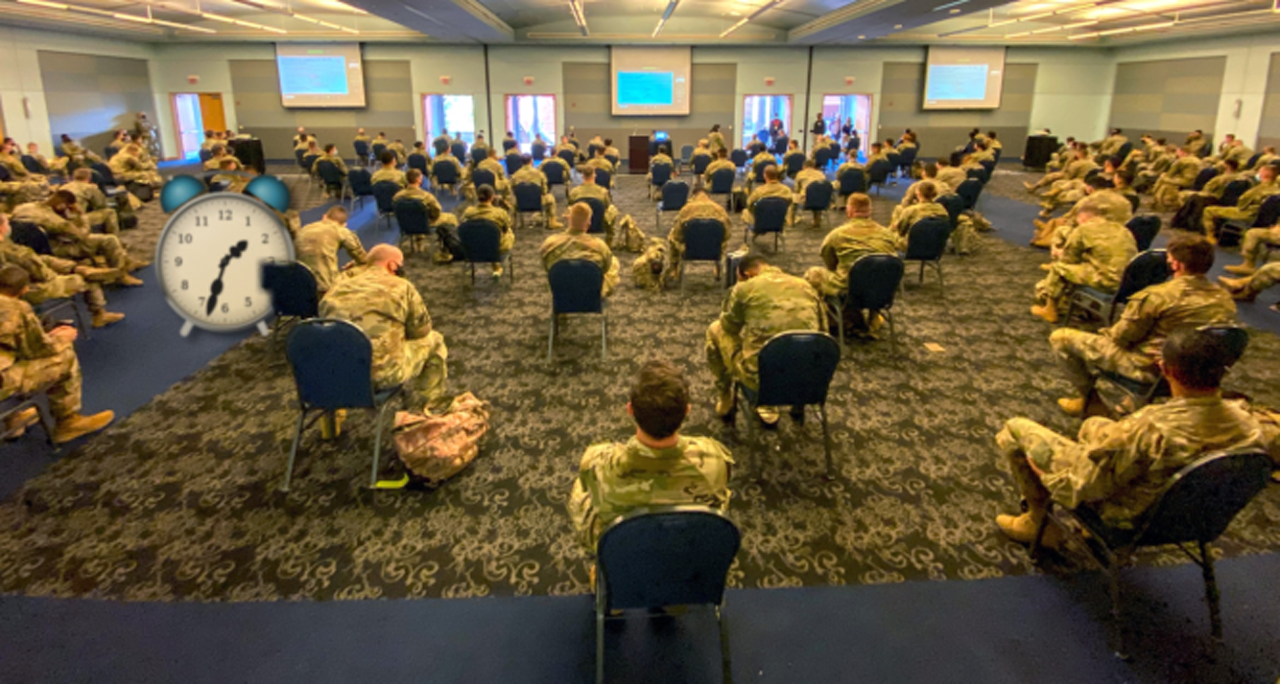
1:33
